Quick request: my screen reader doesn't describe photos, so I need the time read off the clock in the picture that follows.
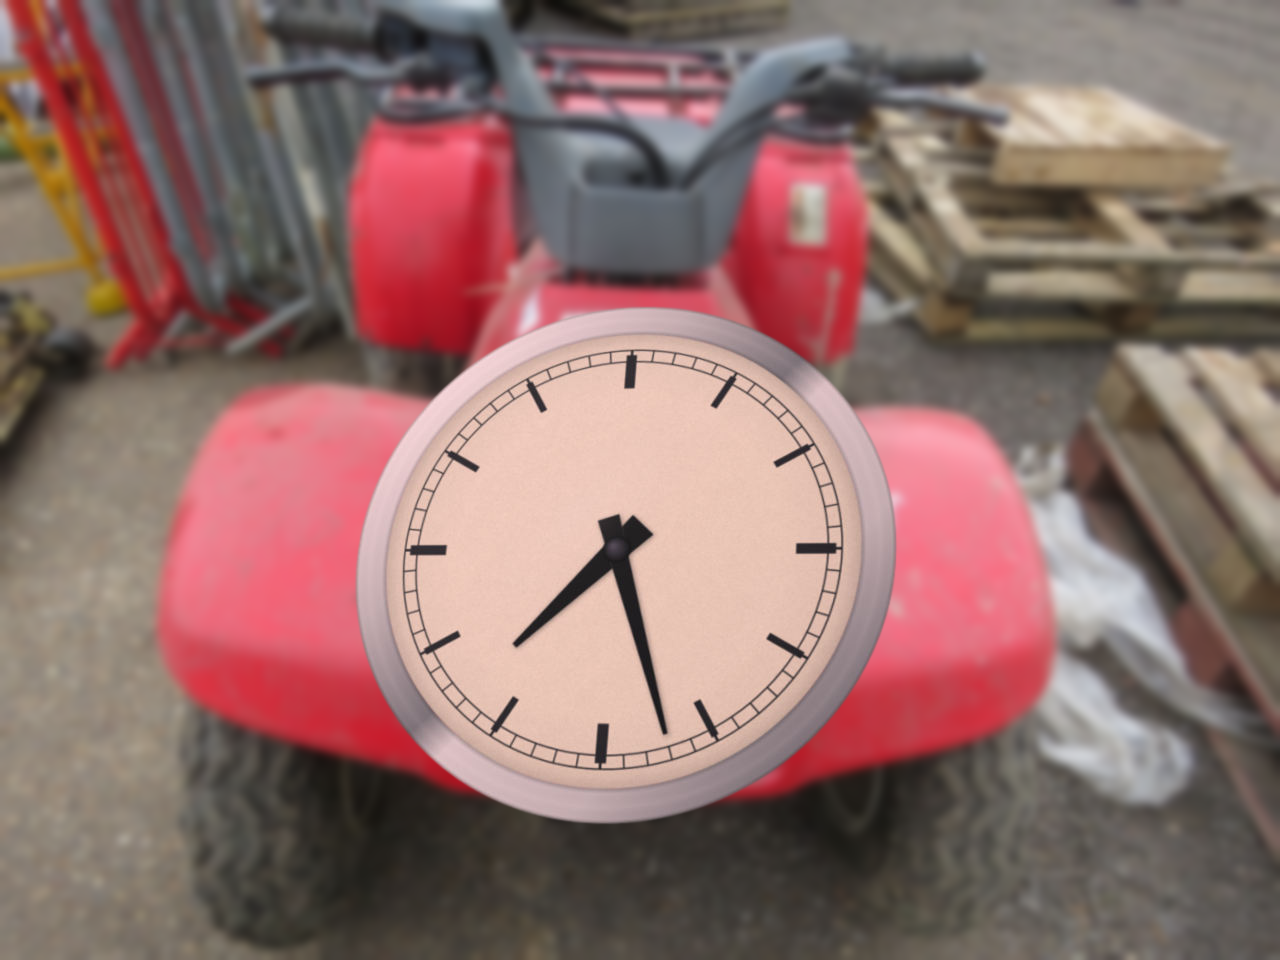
7:27
